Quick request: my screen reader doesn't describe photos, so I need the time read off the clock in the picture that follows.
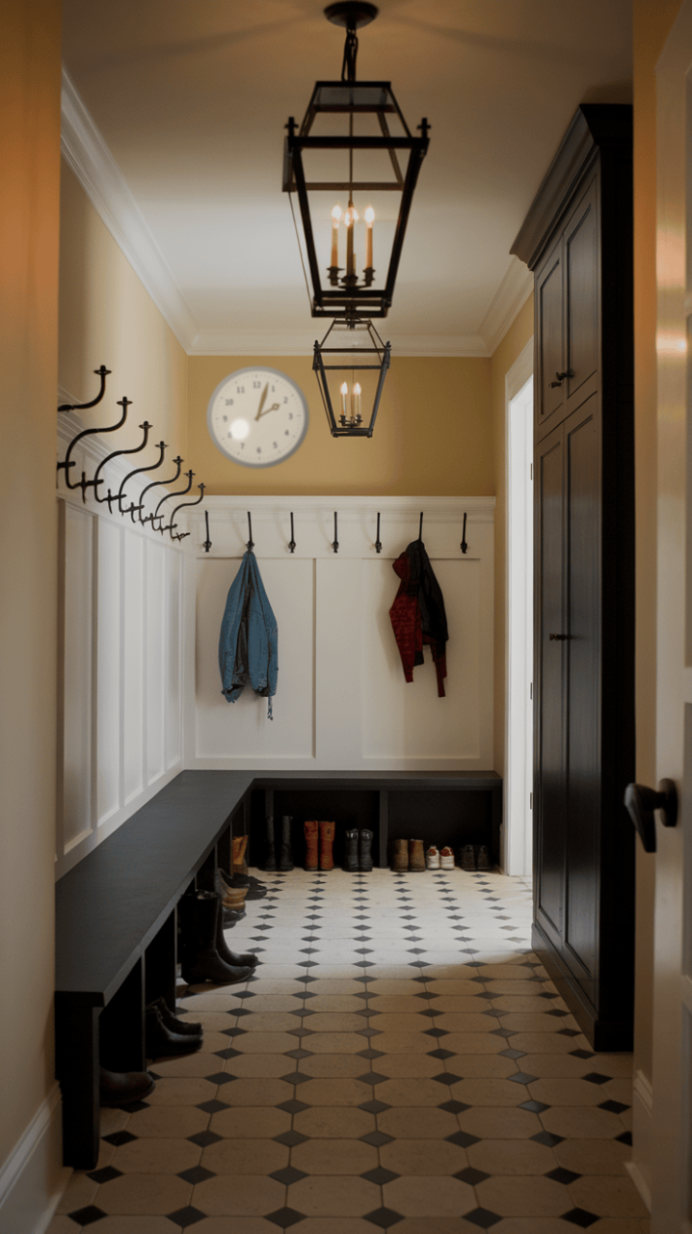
2:03
